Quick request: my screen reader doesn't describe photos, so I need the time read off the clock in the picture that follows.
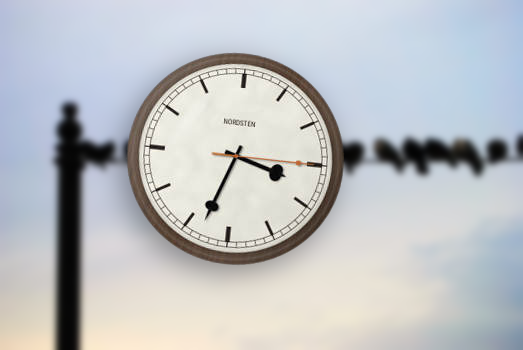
3:33:15
